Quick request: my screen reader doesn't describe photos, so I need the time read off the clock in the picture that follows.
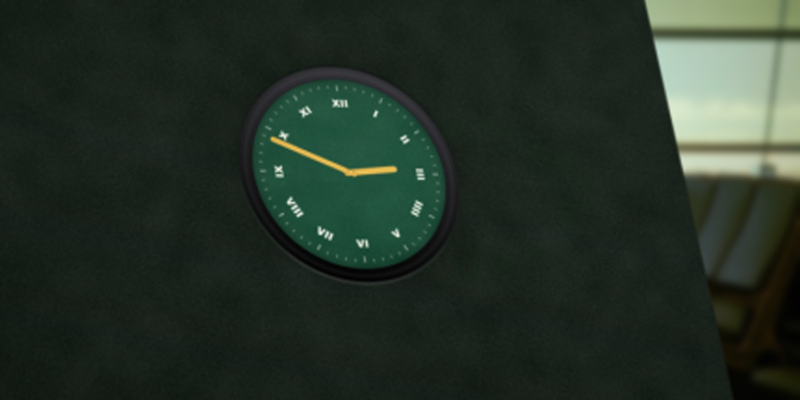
2:49
